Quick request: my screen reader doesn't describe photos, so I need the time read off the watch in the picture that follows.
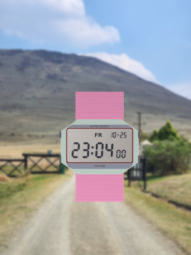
23:04
